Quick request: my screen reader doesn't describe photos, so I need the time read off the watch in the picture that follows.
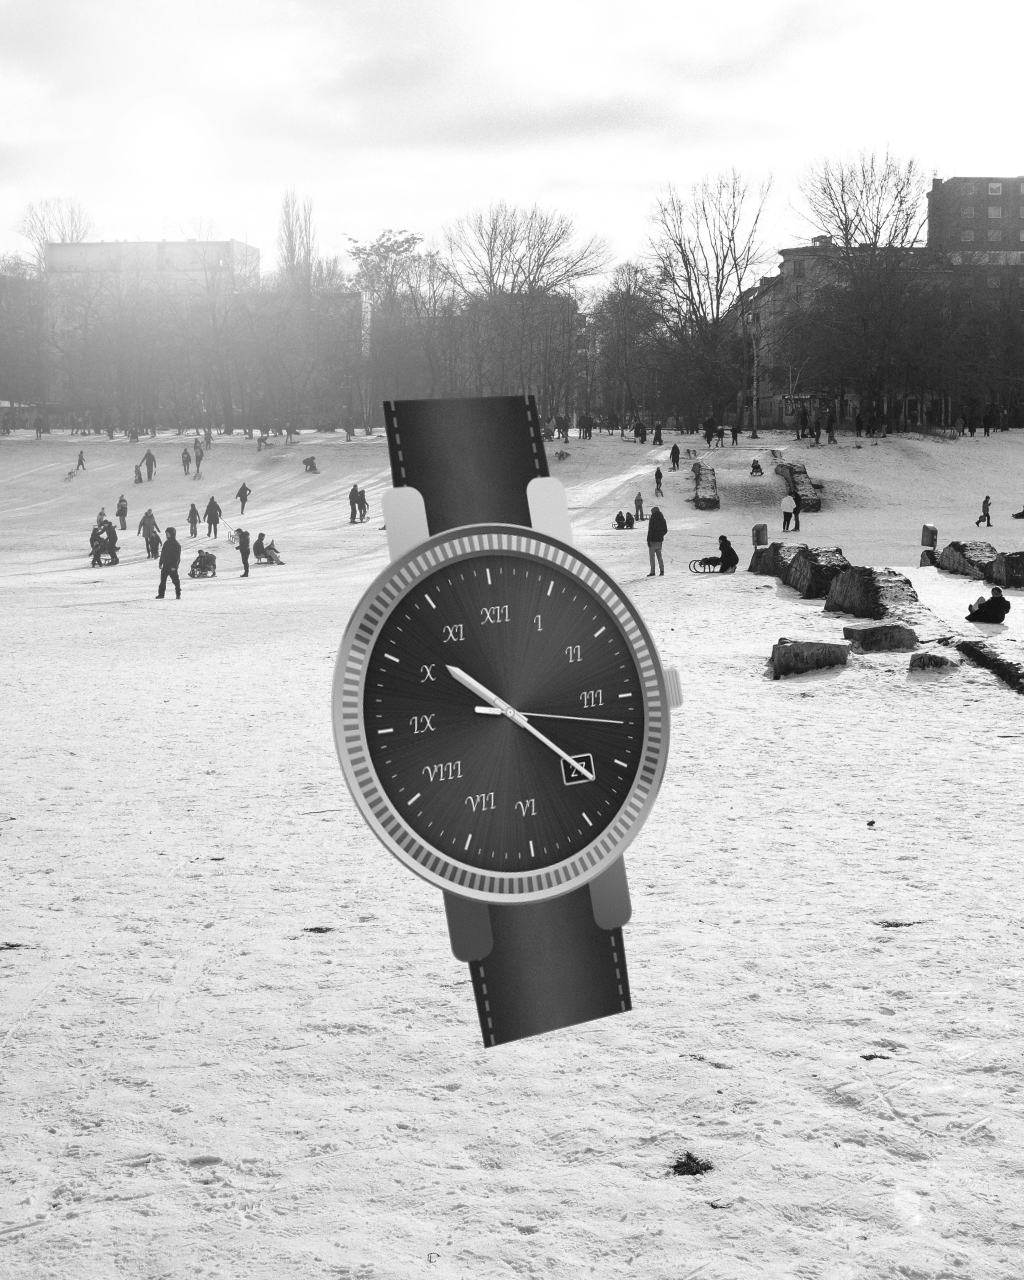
10:22:17
